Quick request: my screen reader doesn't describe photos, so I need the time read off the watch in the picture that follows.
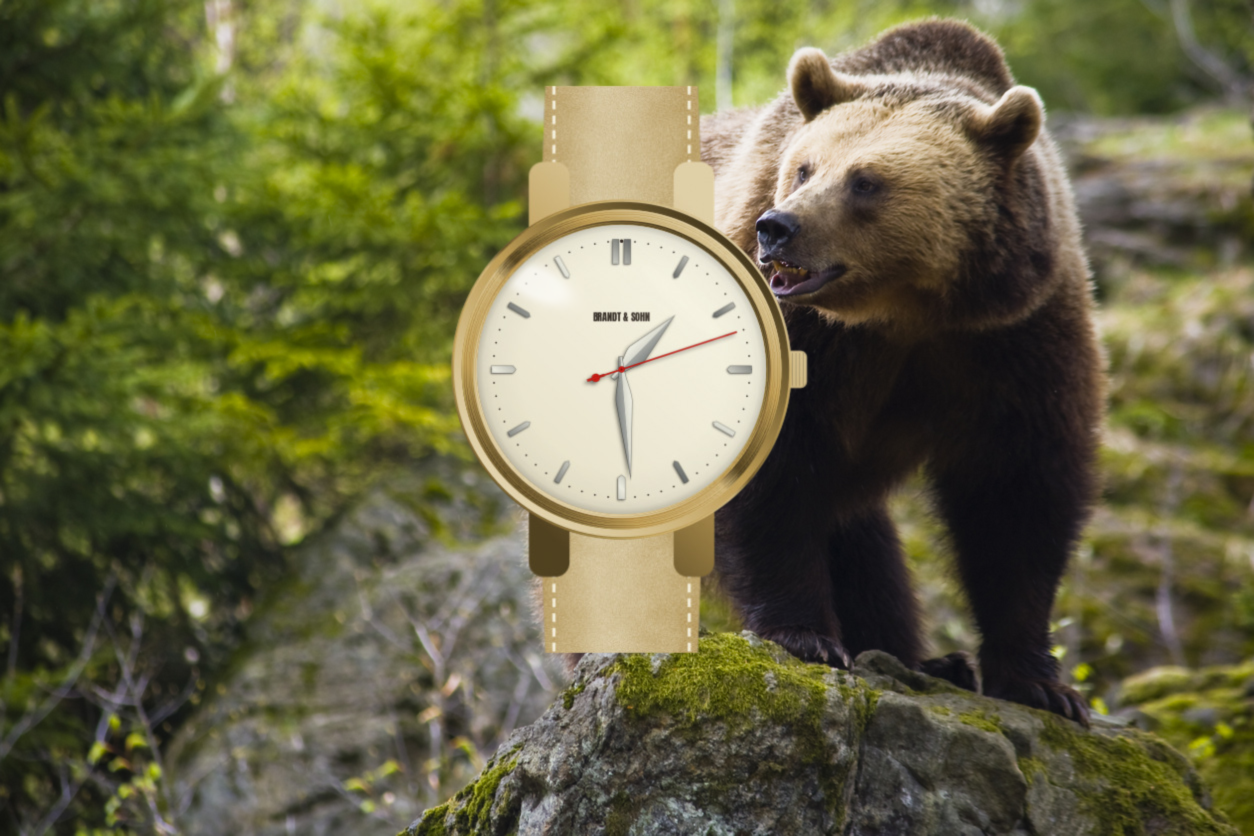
1:29:12
